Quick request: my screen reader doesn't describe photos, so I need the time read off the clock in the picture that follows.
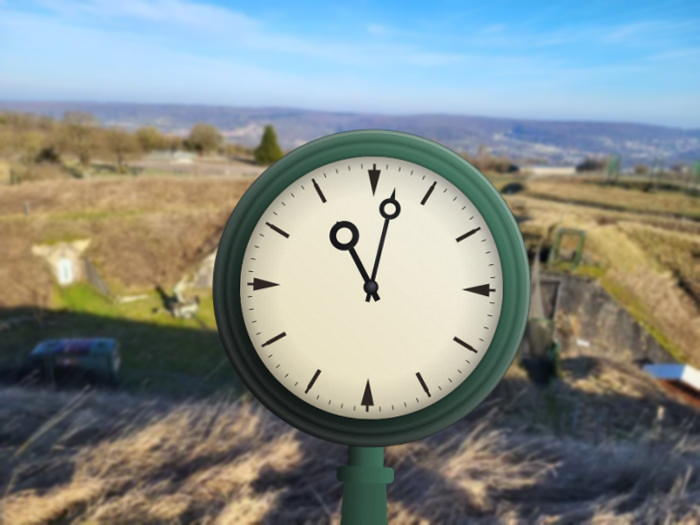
11:02
